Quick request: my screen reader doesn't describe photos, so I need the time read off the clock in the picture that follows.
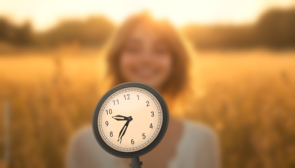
9:36
